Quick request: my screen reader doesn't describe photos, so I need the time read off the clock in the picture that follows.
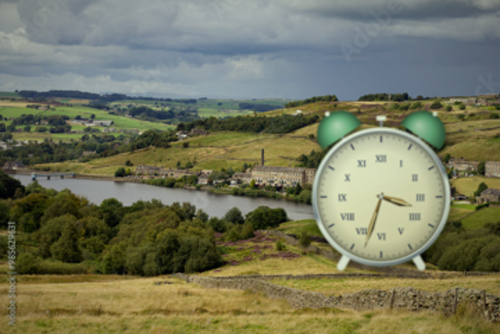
3:33
